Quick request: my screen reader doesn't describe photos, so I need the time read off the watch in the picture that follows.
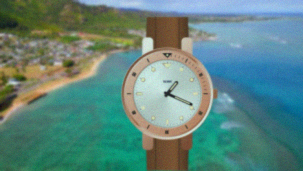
1:19
